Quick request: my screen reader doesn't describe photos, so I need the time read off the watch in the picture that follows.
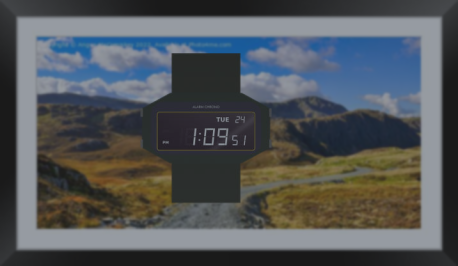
1:09:51
